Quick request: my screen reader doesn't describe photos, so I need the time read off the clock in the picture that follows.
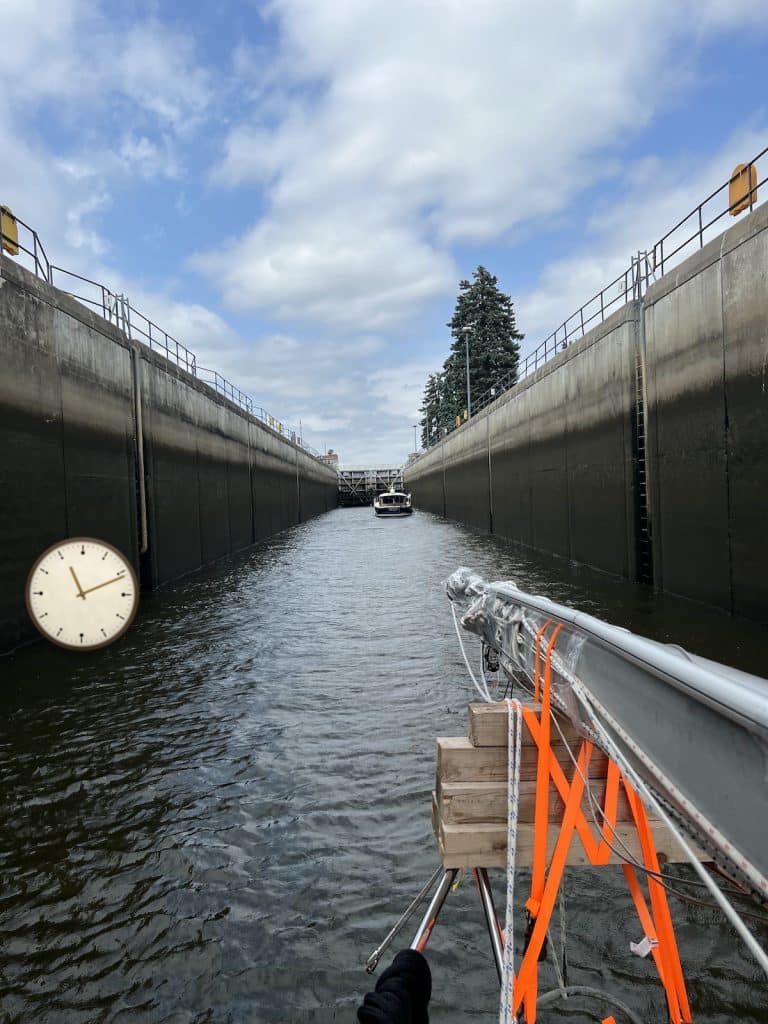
11:11
